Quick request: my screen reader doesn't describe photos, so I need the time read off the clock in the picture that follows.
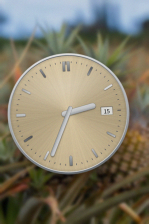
2:34
